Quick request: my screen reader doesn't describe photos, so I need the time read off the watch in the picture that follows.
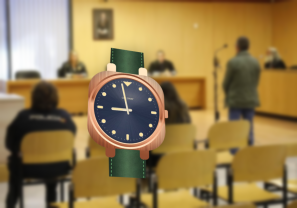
8:58
